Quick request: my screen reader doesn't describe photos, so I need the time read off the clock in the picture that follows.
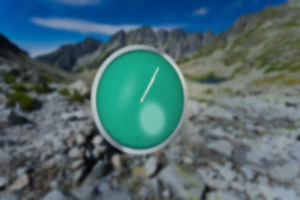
1:05
